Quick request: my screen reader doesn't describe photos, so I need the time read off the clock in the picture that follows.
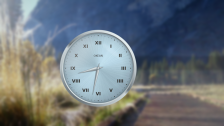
8:32
